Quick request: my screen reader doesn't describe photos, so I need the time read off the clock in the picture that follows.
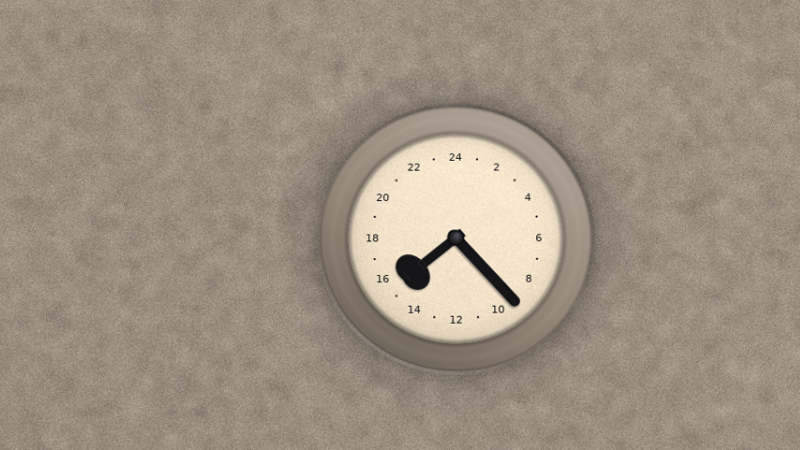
15:23
